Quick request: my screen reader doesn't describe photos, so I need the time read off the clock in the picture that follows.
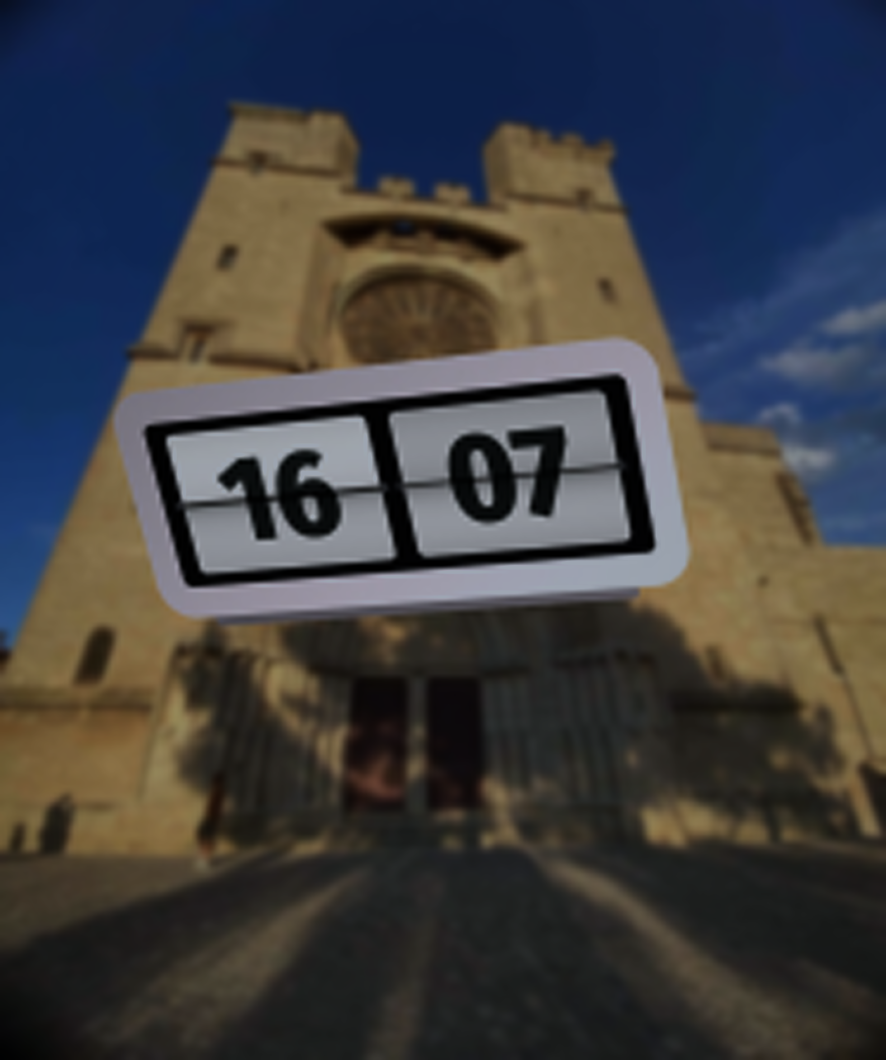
16:07
